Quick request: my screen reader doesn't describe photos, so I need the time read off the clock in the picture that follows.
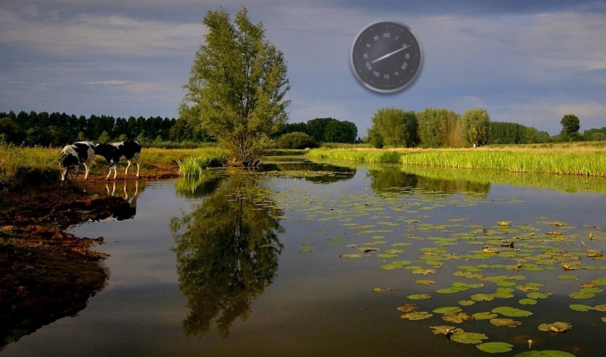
8:11
